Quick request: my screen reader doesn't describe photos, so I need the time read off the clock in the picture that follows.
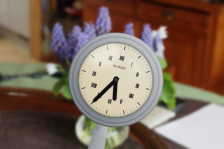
5:35
